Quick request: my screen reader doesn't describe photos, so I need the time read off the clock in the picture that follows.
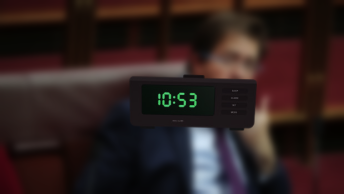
10:53
